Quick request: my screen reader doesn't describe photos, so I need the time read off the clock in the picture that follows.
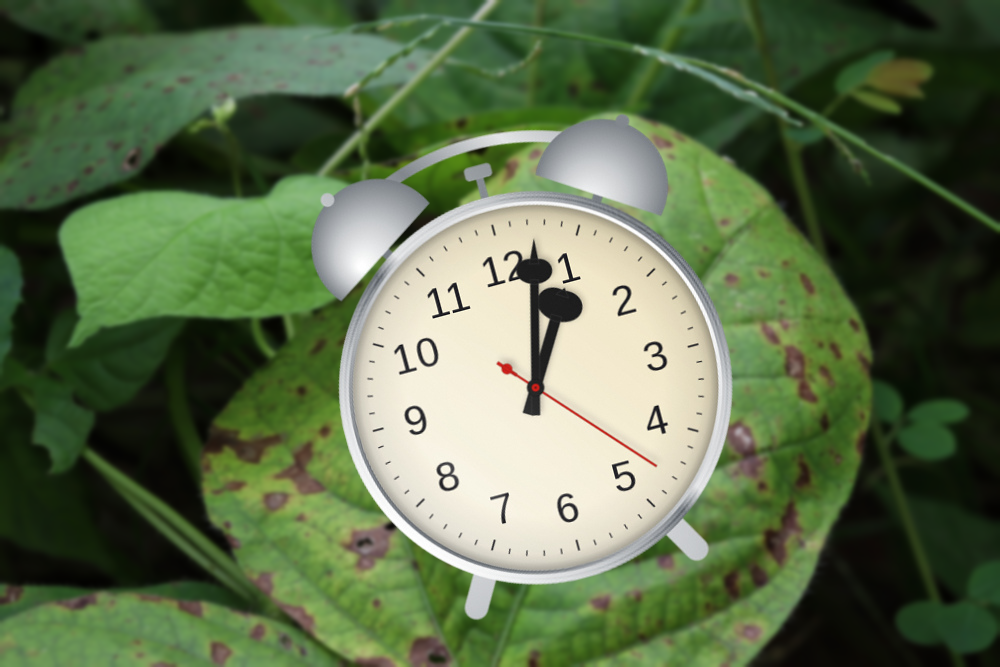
1:02:23
